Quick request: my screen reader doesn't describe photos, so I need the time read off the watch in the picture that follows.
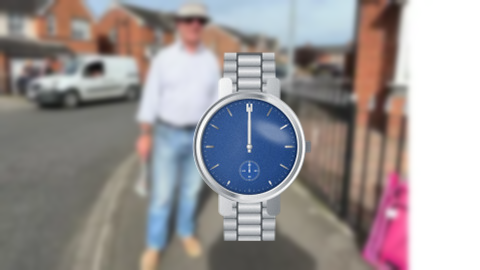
12:00
